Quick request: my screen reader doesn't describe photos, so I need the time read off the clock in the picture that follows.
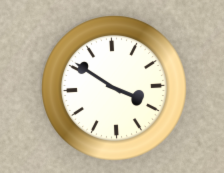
3:51
